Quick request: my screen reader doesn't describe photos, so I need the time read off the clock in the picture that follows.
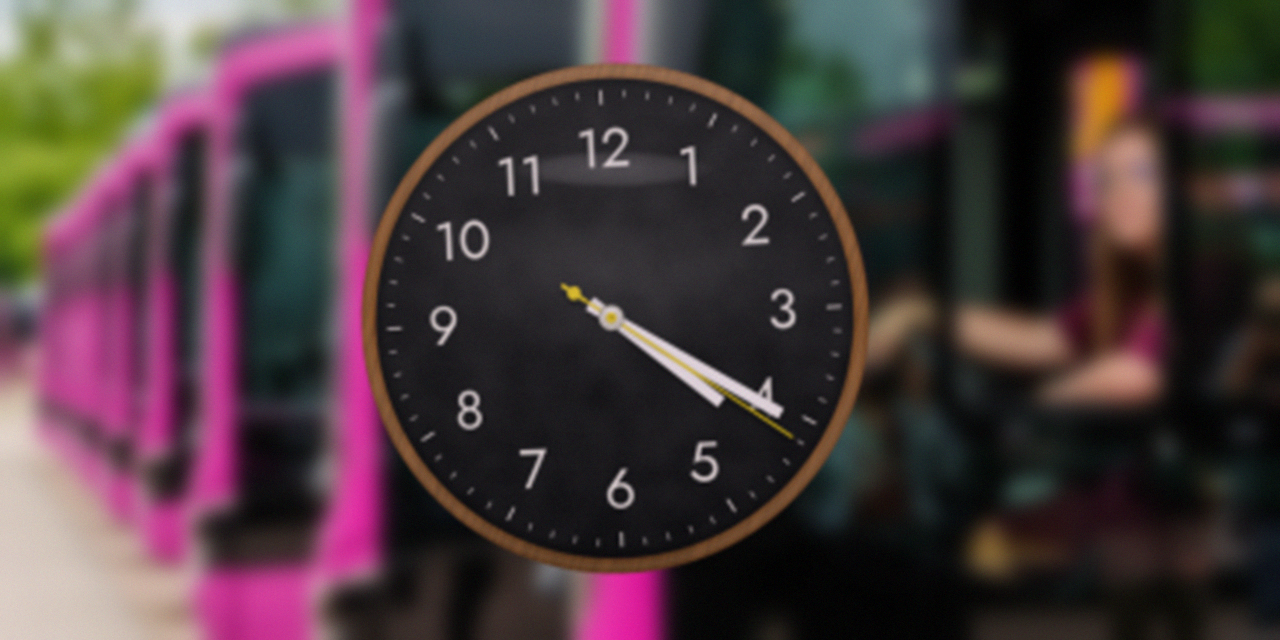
4:20:21
